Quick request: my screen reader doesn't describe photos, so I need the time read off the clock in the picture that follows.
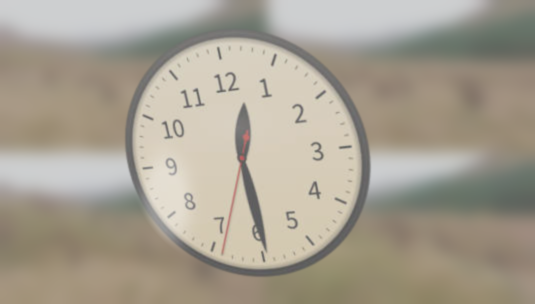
12:29:34
